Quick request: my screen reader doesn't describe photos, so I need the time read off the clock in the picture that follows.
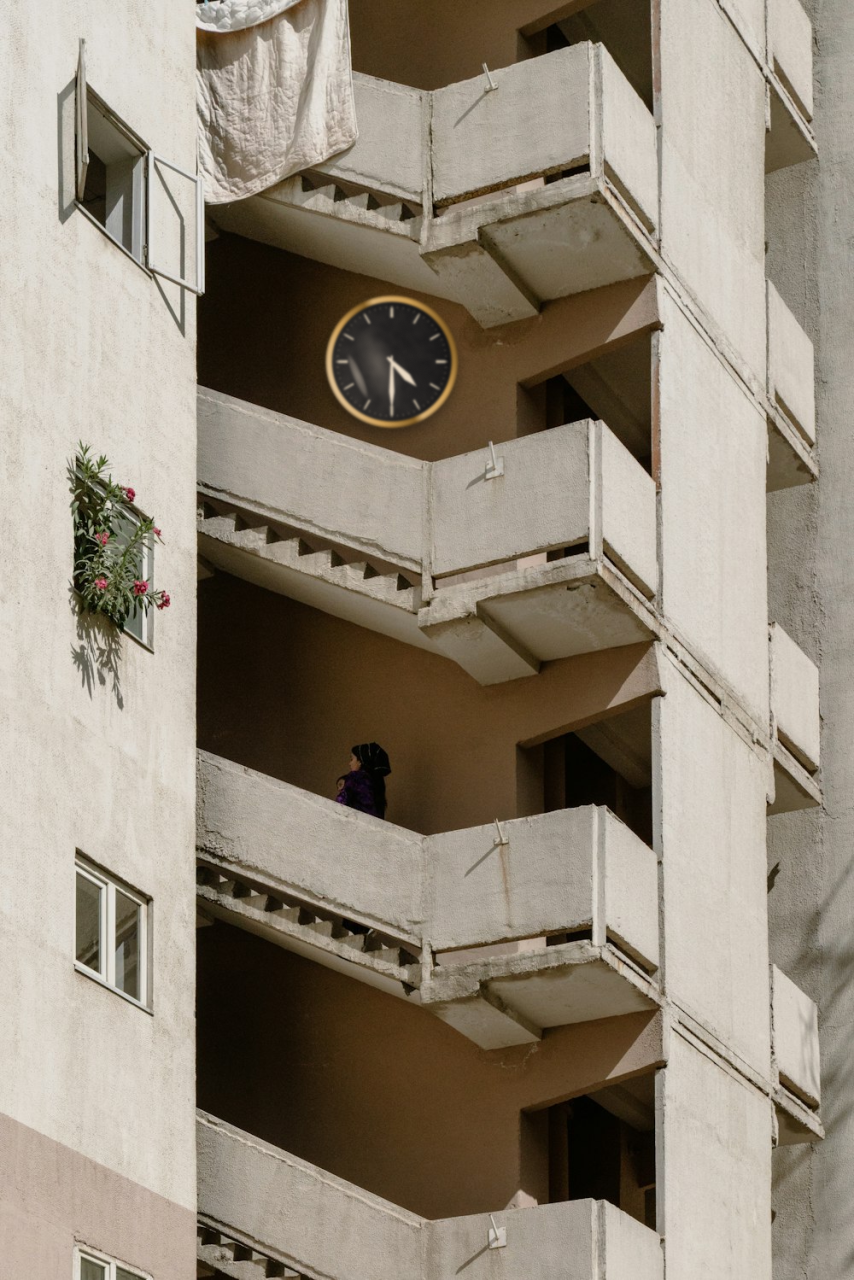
4:30
